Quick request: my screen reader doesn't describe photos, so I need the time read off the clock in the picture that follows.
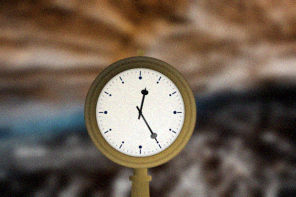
12:25
